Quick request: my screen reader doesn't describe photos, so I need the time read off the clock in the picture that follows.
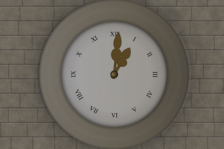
1:01
